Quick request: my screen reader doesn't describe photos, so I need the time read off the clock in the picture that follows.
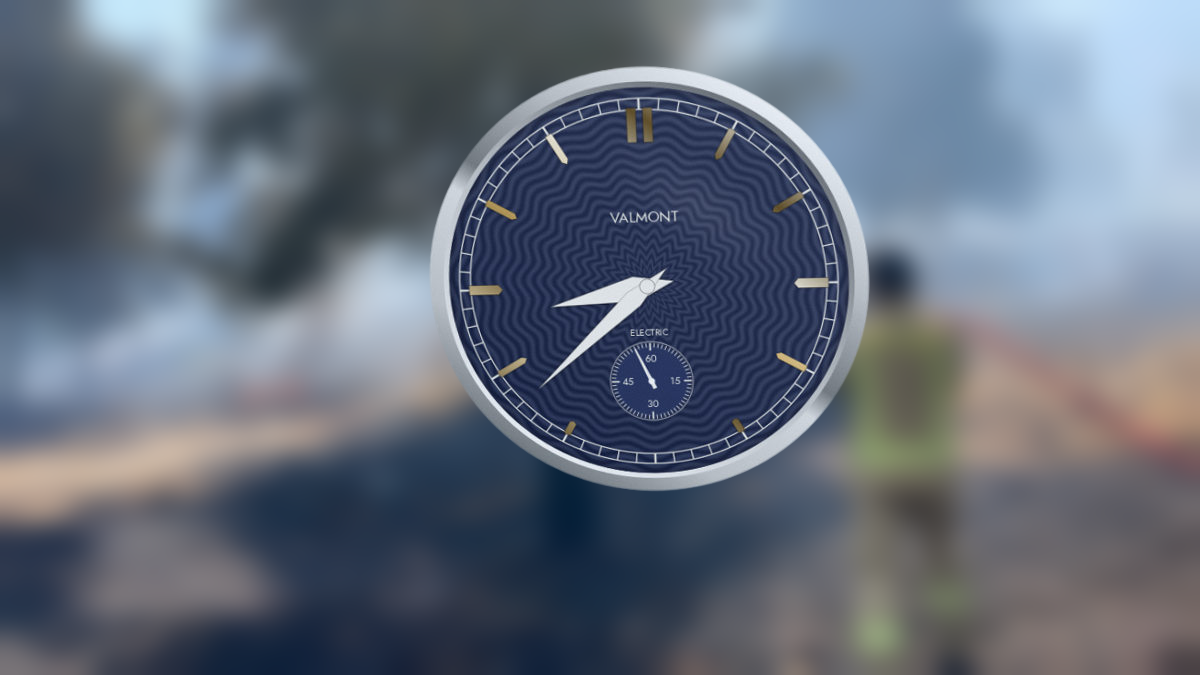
8:37:56
